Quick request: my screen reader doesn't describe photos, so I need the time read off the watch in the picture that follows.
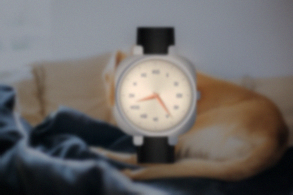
8:24
